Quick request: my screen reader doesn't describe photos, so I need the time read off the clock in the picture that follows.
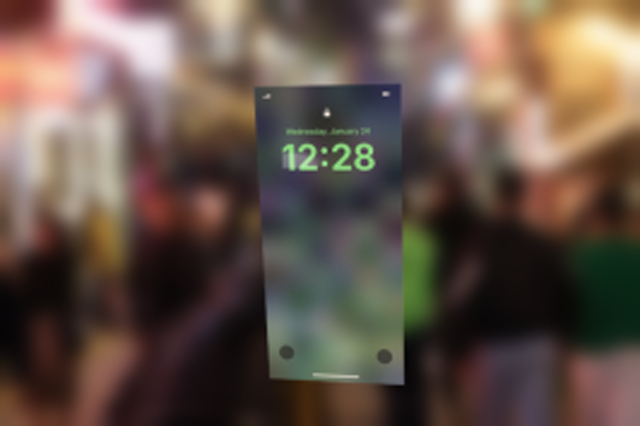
12:28
